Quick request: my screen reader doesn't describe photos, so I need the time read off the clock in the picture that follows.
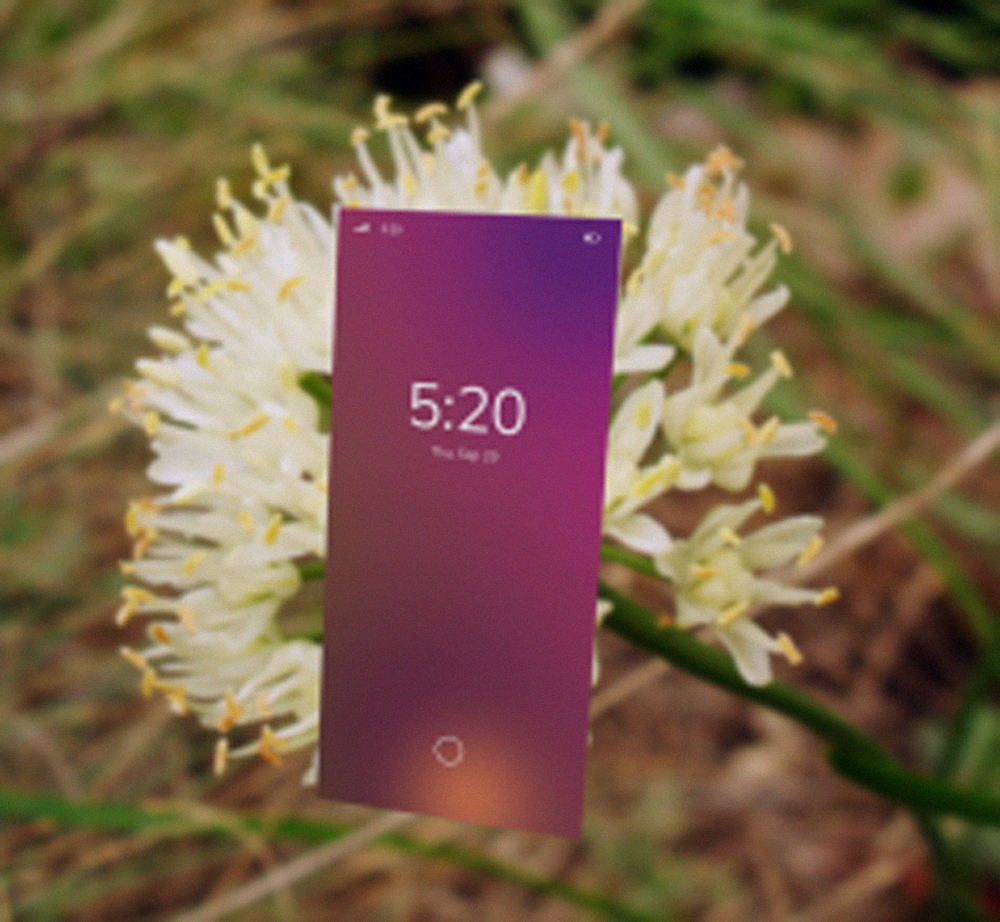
5:20
